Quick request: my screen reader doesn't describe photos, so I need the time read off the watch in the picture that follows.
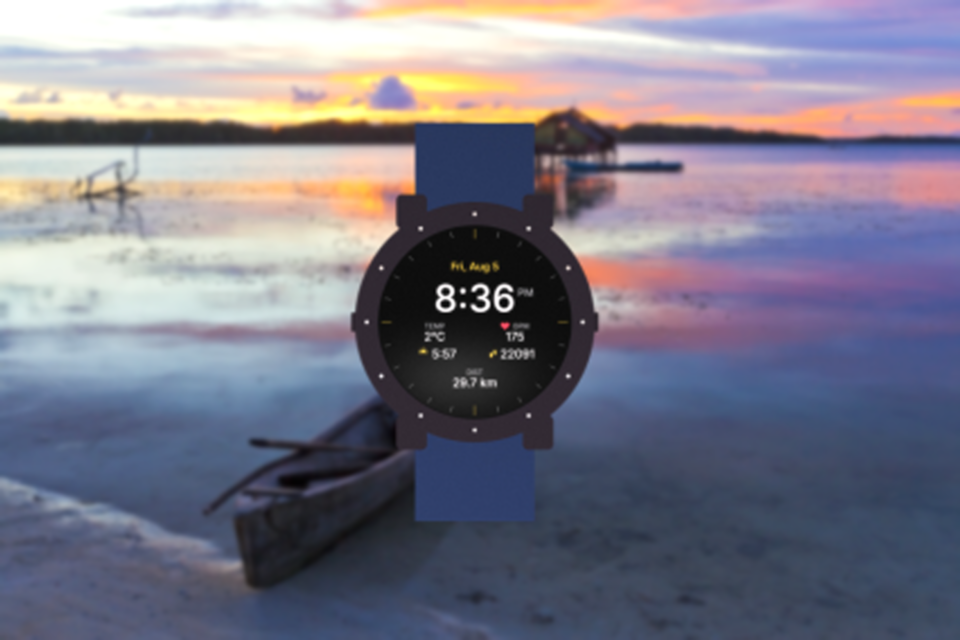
8:36
